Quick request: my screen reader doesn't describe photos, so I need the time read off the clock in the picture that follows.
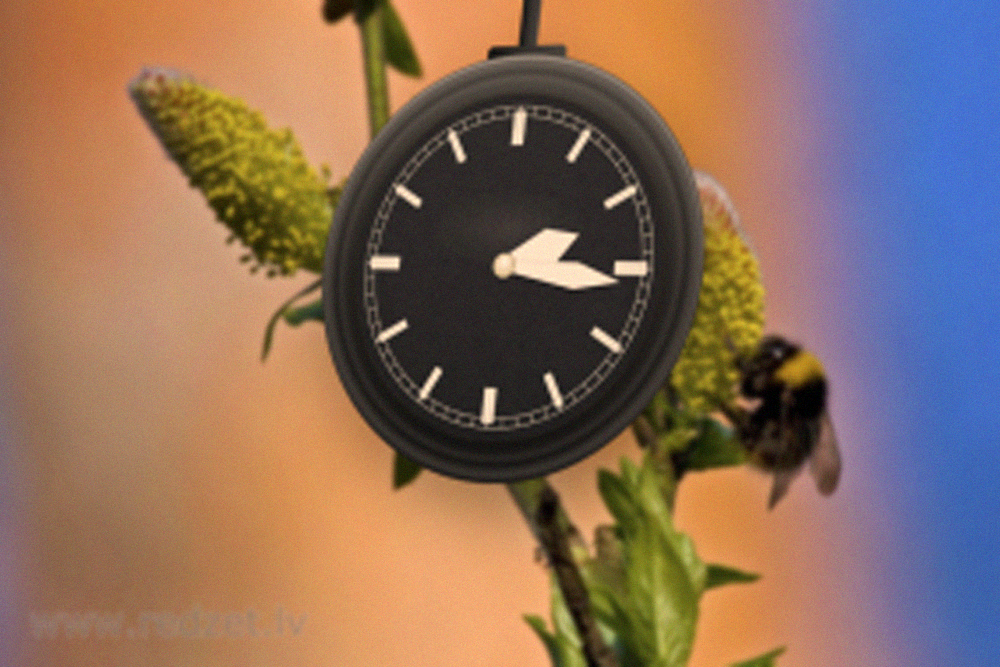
2:16
